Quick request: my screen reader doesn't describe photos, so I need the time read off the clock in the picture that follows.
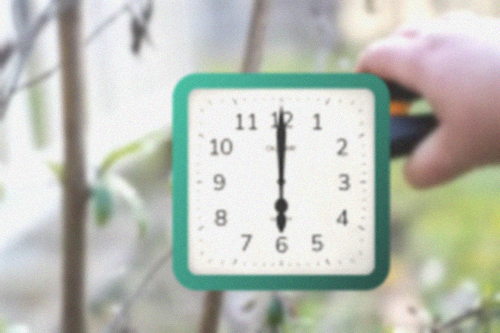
6:00
